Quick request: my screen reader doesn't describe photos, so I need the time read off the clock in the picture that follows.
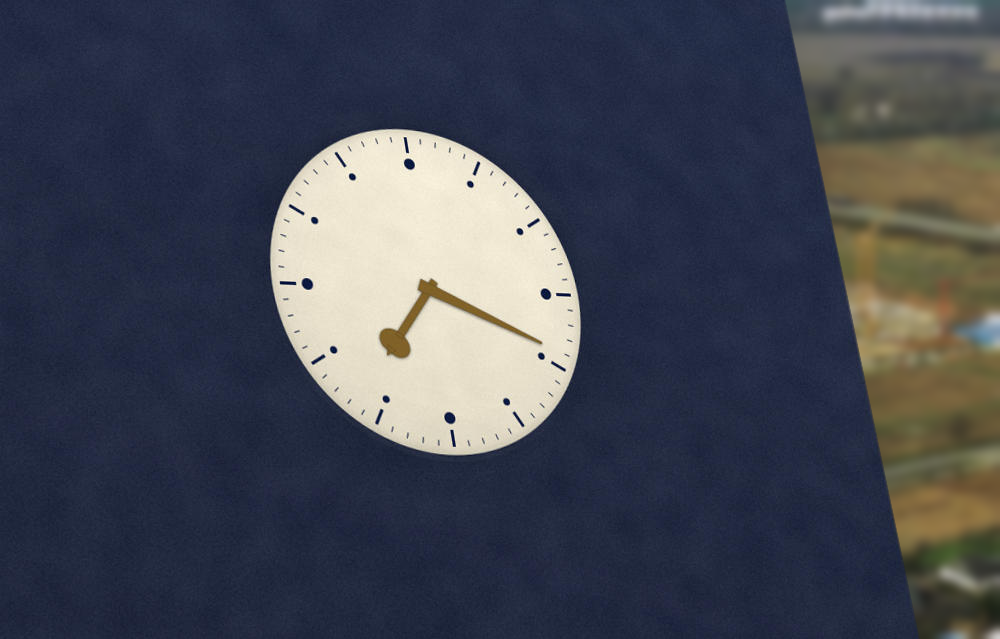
7:19
